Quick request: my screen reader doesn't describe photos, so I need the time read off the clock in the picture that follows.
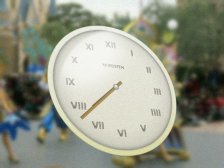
7:38
